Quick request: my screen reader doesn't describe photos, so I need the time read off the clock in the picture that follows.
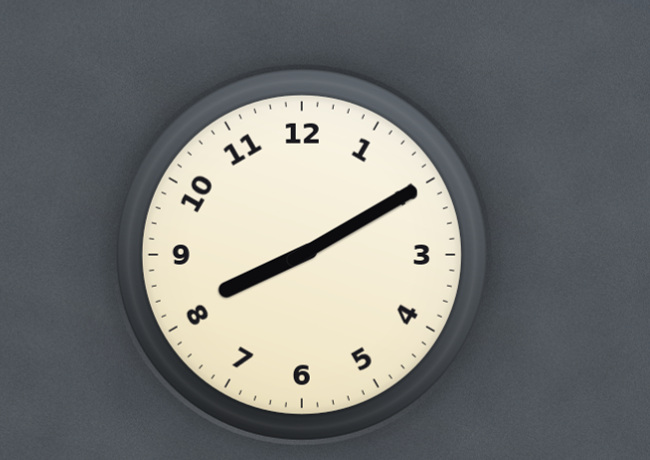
8:10
